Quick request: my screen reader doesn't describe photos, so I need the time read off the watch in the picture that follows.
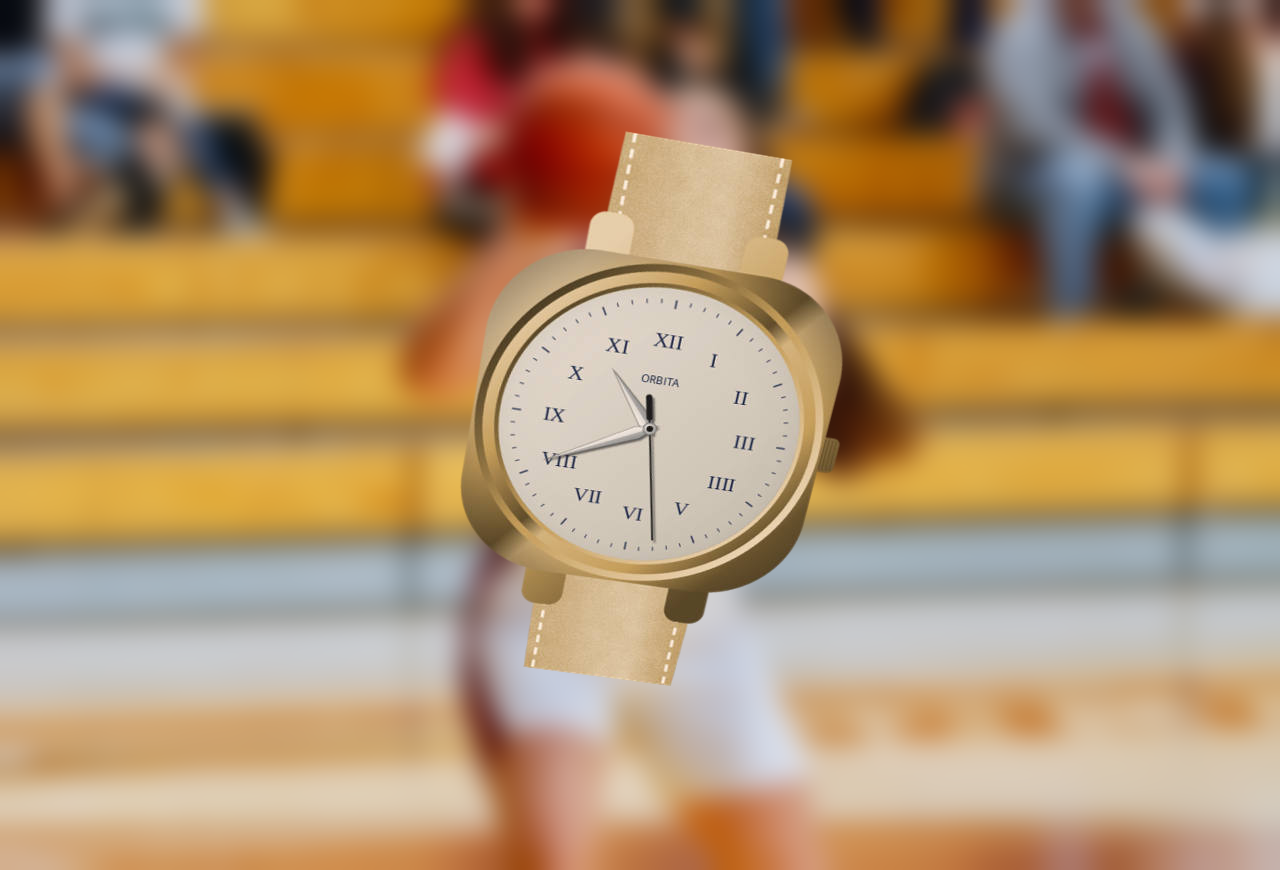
10:40:28
